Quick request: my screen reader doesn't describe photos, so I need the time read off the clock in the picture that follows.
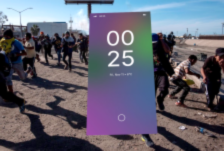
0:25
